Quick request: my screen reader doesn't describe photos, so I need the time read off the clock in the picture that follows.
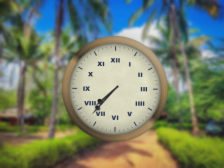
7:37
